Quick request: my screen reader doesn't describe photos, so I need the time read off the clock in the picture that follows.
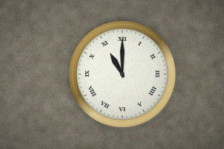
11:00
